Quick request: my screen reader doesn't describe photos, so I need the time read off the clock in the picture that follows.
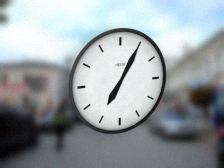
7:05
